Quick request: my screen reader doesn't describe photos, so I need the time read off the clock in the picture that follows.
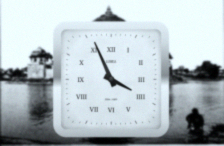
3:56
